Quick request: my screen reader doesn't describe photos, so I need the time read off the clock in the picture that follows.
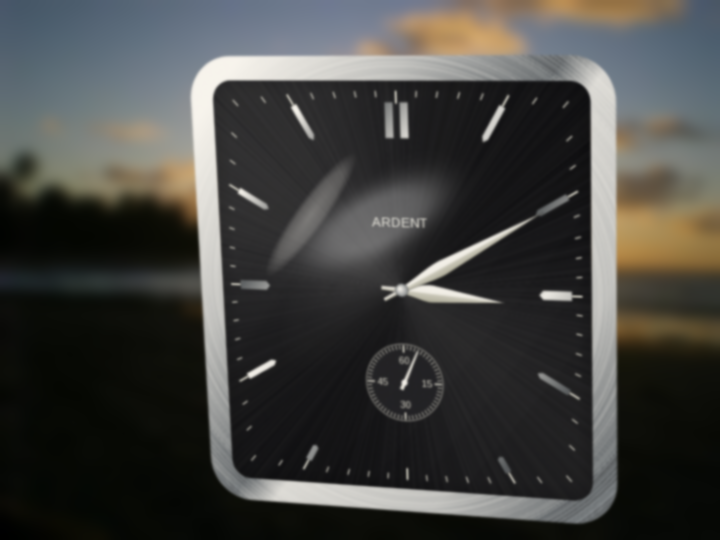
3:10:04
